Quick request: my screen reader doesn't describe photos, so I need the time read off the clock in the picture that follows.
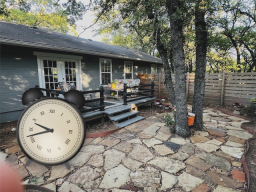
9:42
